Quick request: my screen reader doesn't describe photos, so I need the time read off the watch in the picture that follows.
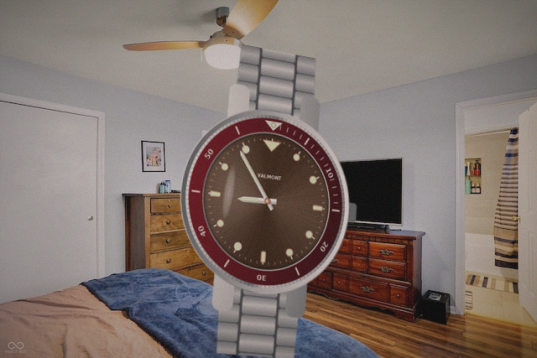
8:54
